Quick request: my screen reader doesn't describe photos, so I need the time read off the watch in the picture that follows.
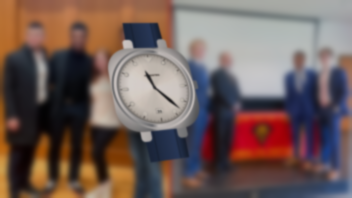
11:23
